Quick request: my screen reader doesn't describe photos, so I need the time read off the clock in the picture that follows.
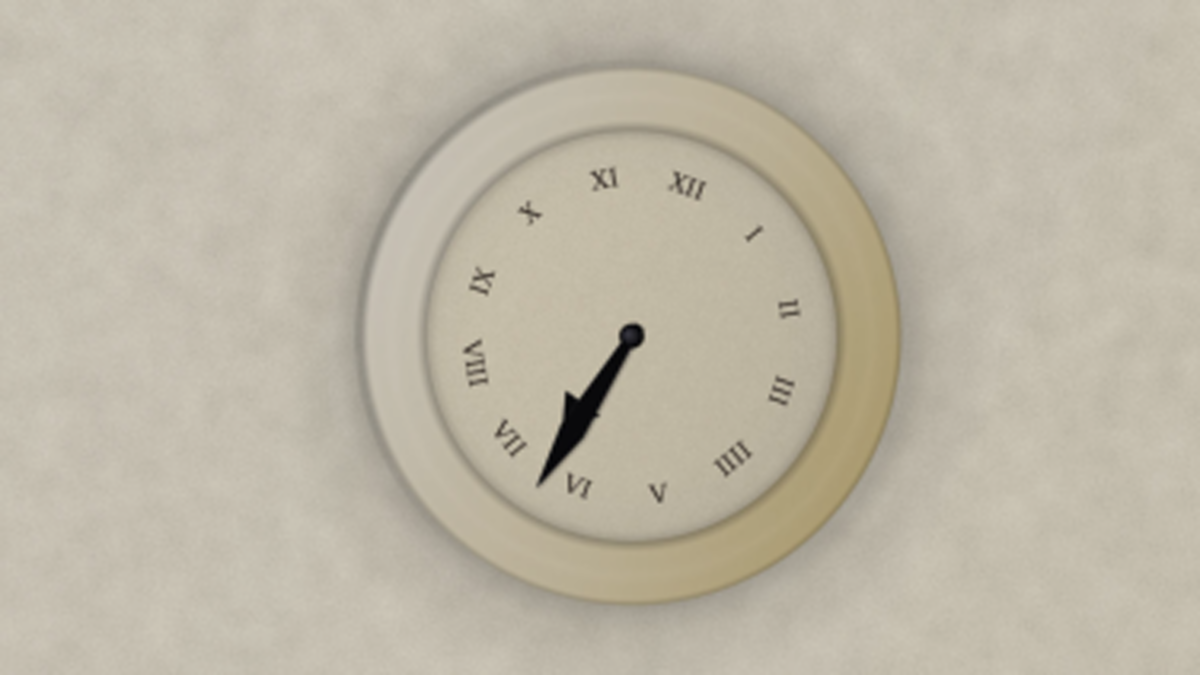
6:32
